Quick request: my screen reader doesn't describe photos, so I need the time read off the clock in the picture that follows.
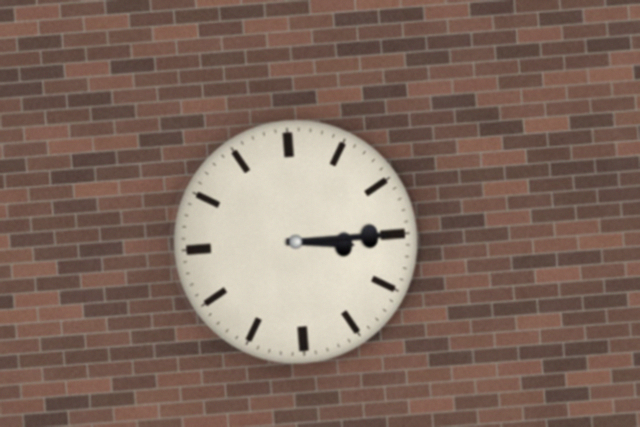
3:15
